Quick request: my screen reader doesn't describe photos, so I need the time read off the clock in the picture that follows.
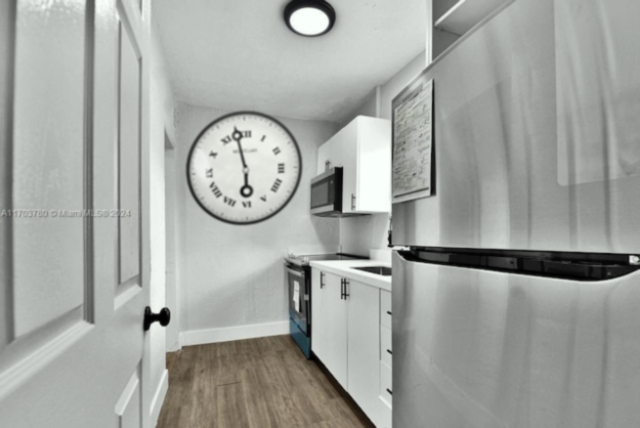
5:58
